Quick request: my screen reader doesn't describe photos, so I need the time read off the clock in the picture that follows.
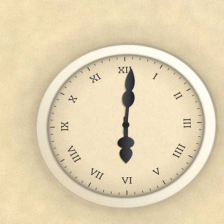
6:01
